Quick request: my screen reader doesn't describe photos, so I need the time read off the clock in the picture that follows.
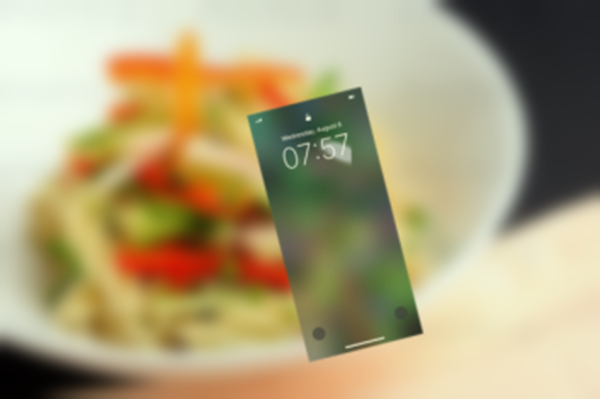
7:57
